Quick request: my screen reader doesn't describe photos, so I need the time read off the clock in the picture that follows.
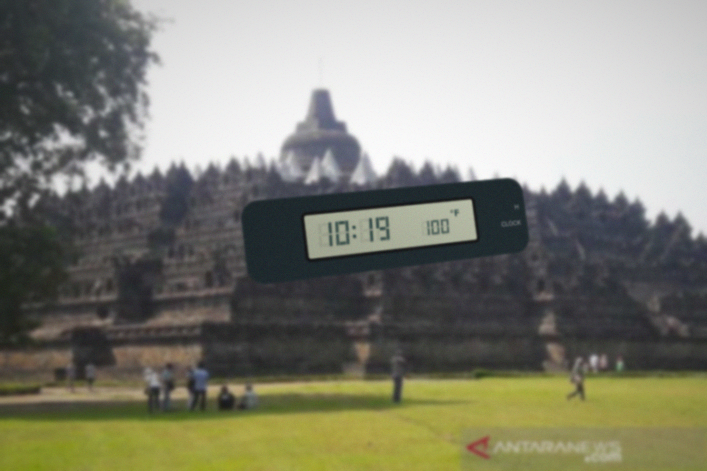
10:19
